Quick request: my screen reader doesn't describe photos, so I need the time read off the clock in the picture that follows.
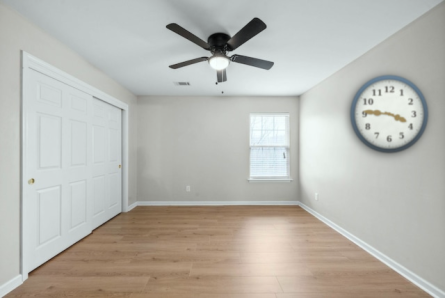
3:46
